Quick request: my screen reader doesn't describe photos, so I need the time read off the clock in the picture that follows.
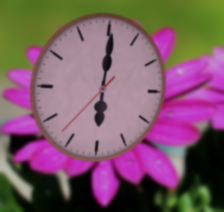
6:00:37
